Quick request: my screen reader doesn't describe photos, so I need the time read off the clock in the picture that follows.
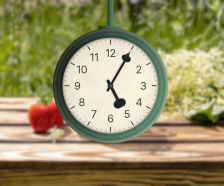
5:05
